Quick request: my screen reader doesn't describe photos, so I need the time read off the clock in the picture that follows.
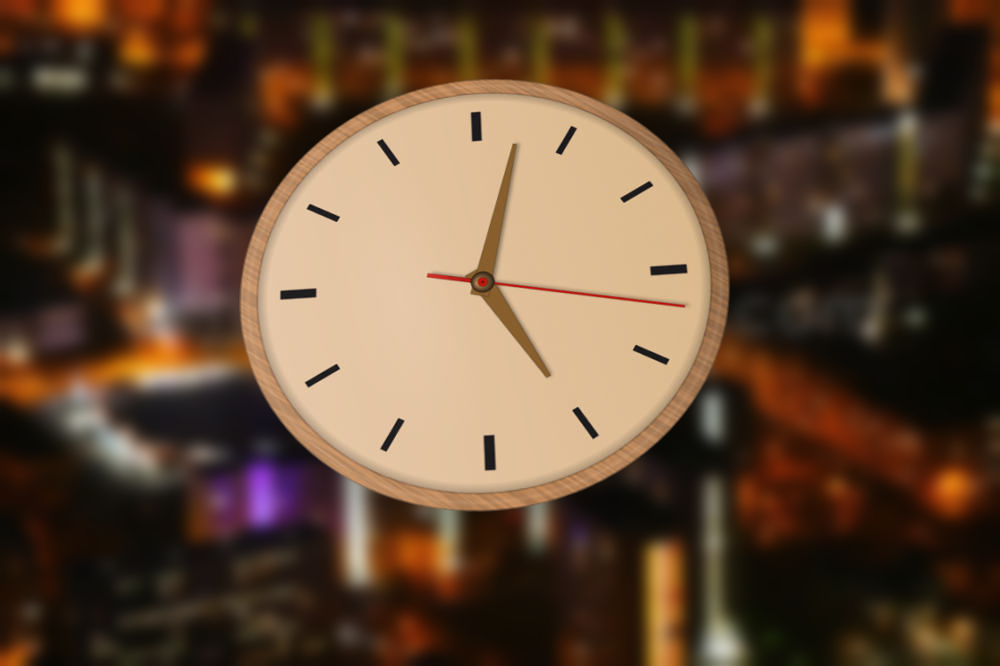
5:02:17
